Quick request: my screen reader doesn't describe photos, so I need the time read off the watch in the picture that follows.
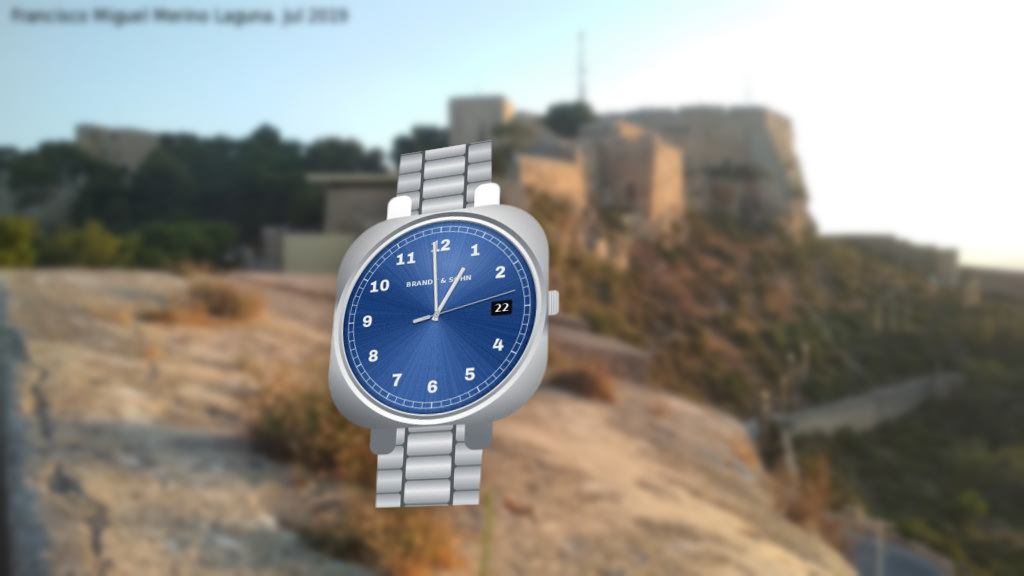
12:59:13
